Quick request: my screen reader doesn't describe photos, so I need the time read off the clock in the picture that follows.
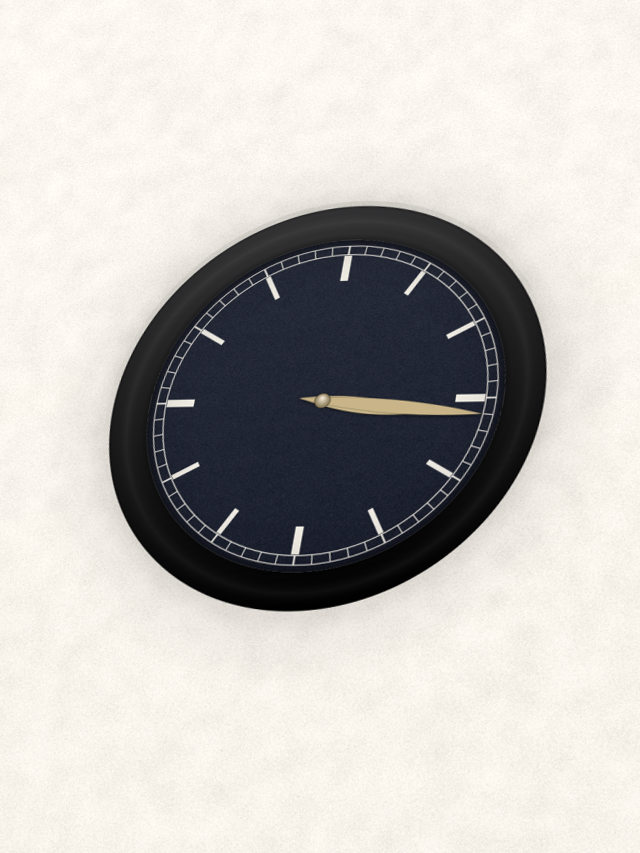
3:16
